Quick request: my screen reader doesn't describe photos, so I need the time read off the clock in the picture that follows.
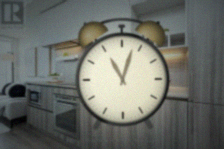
11:03
